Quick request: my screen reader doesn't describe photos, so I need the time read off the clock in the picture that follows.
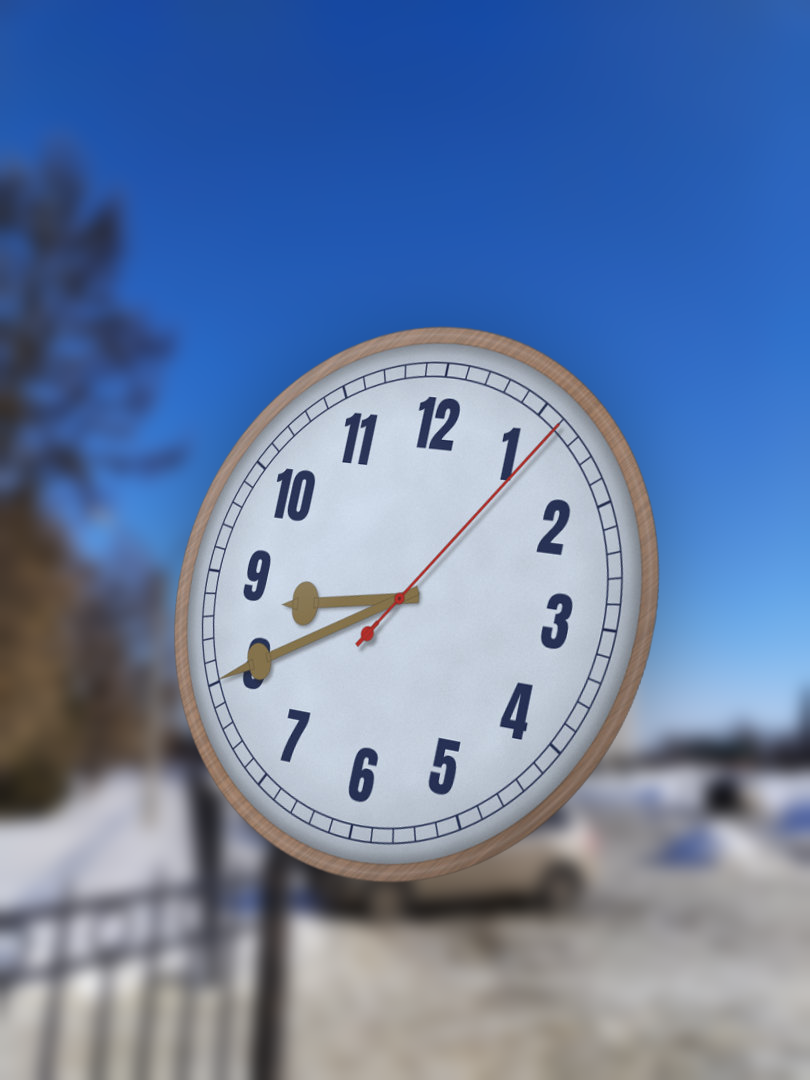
8:40:06
